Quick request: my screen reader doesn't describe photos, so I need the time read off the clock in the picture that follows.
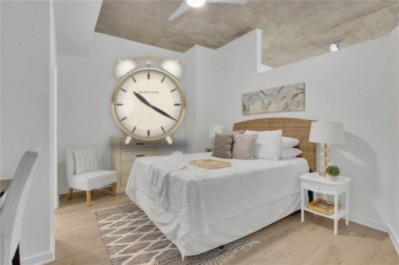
10:20
